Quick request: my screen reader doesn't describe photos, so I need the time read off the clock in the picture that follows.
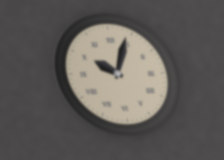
10:04
